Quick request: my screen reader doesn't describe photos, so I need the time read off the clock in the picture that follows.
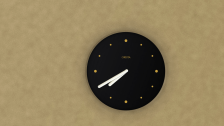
7:40
